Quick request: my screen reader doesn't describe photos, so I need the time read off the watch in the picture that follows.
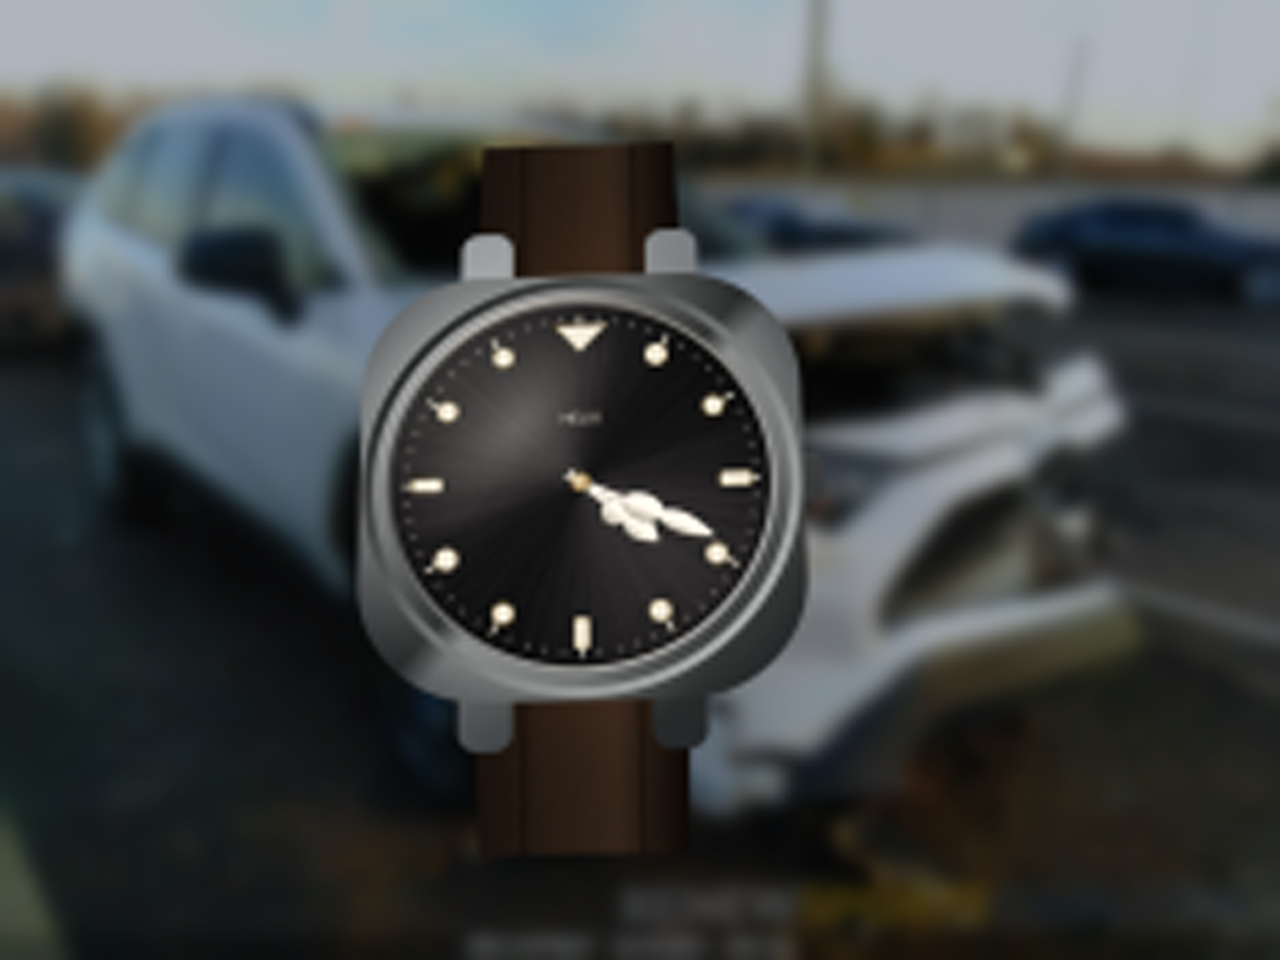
4:19
